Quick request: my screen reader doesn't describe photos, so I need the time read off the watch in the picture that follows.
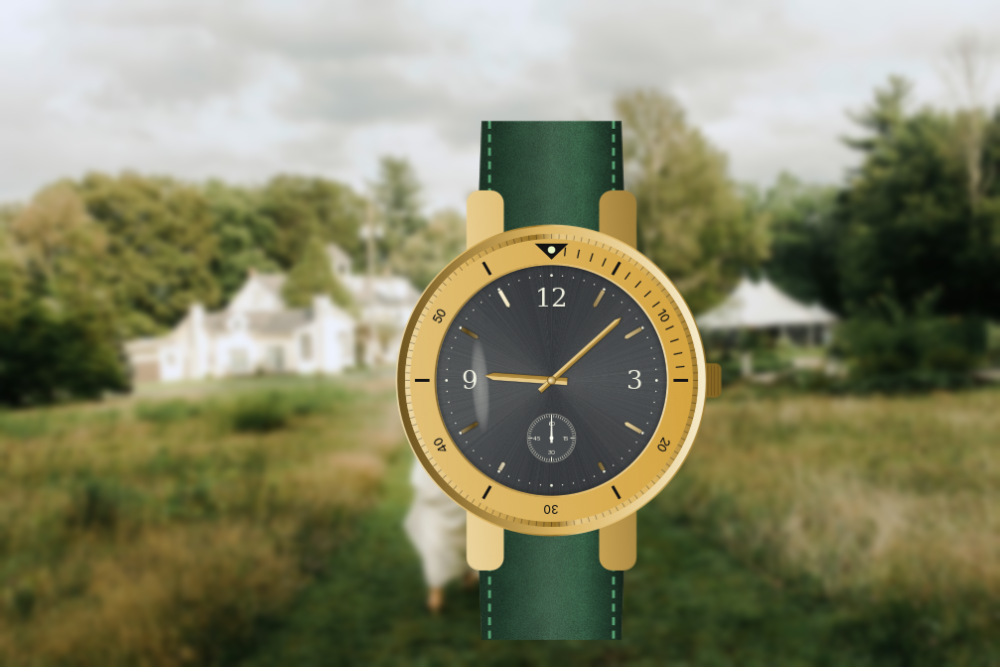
9:08
